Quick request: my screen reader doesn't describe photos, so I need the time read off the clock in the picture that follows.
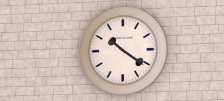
10:21
